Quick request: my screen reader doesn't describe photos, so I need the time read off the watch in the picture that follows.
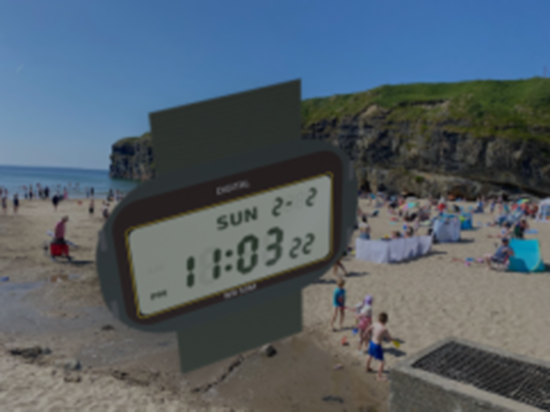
11:03:22
